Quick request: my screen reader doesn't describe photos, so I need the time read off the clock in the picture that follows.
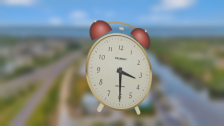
3:30
